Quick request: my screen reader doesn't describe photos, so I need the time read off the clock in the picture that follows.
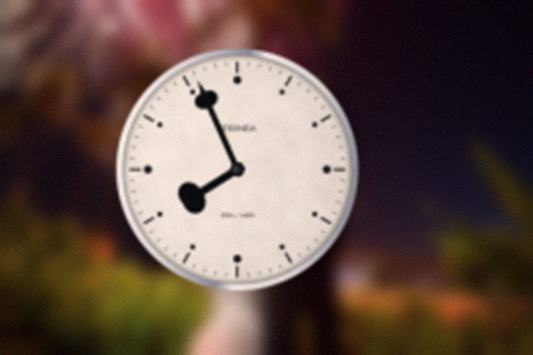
7:56
